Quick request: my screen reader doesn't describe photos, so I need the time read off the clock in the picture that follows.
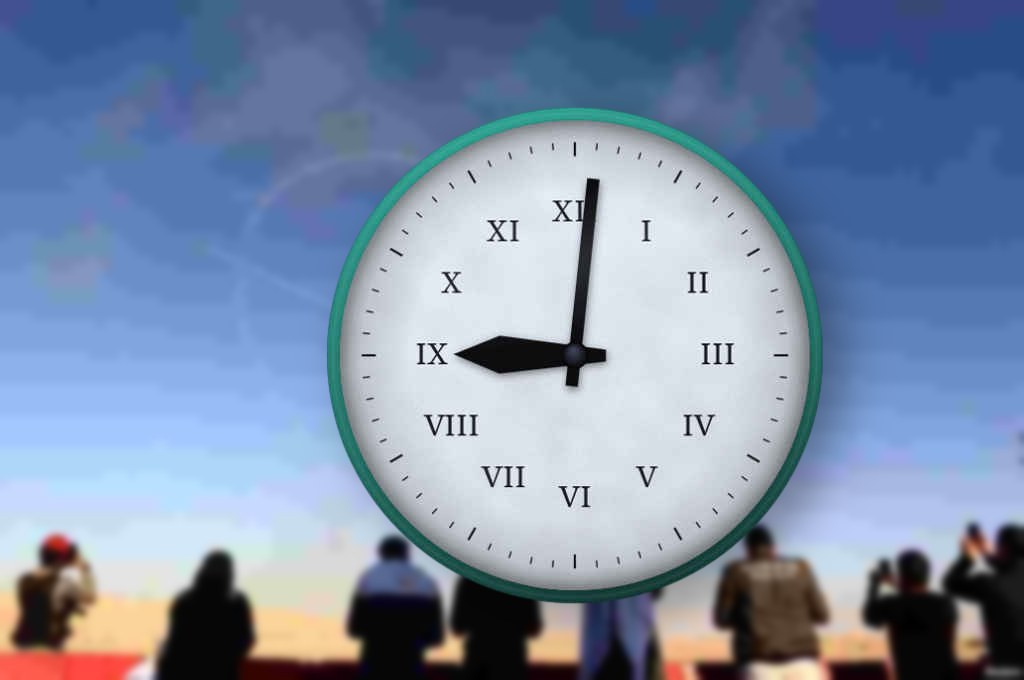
9:01
